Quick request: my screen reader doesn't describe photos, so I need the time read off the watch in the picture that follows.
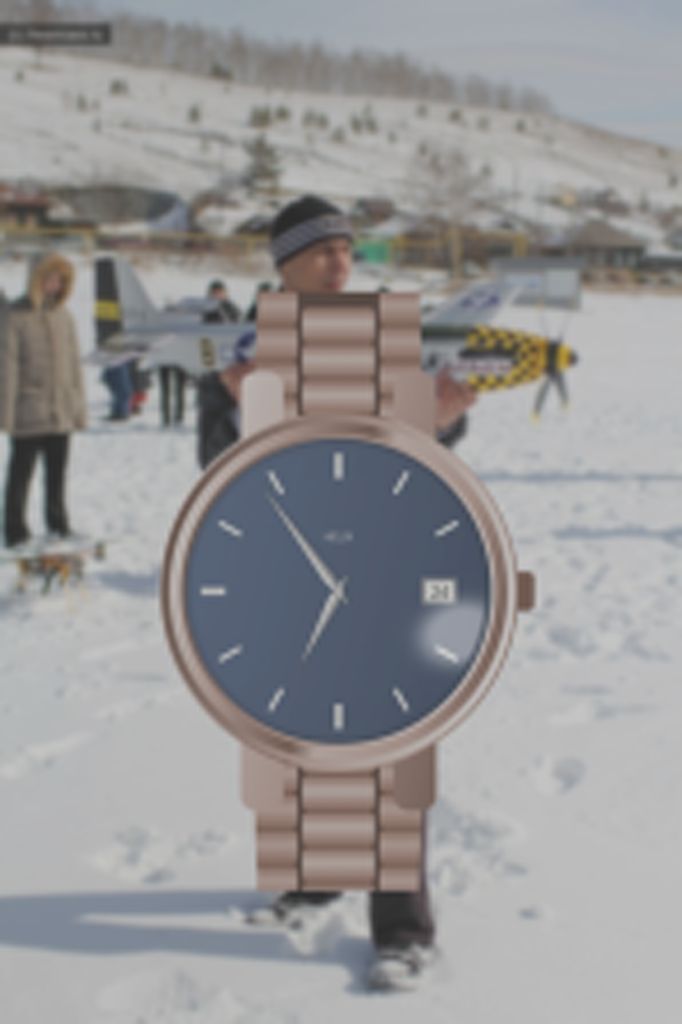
6:54
